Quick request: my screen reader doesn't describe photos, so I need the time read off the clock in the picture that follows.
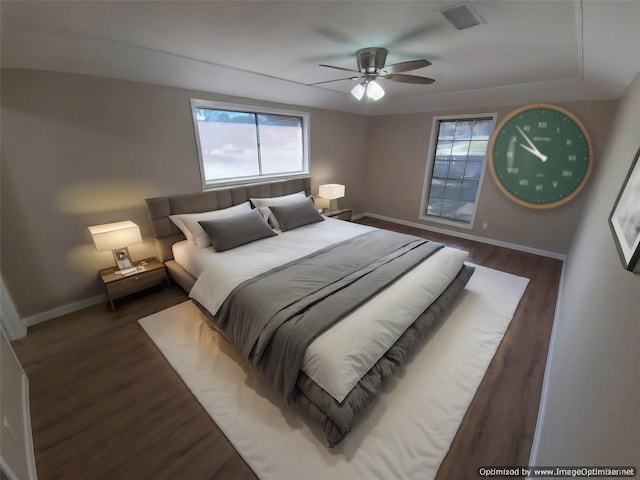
9:53
